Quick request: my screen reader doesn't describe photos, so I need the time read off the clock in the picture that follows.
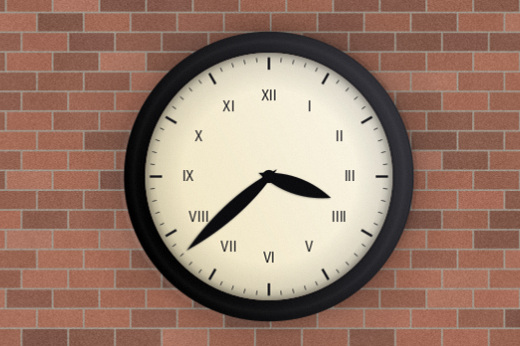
3:38
